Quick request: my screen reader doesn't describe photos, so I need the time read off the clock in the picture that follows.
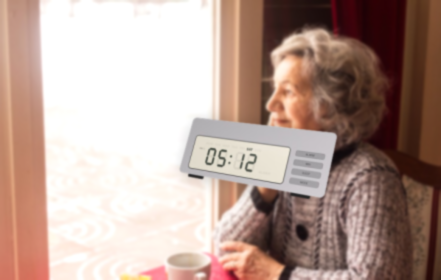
5:12
